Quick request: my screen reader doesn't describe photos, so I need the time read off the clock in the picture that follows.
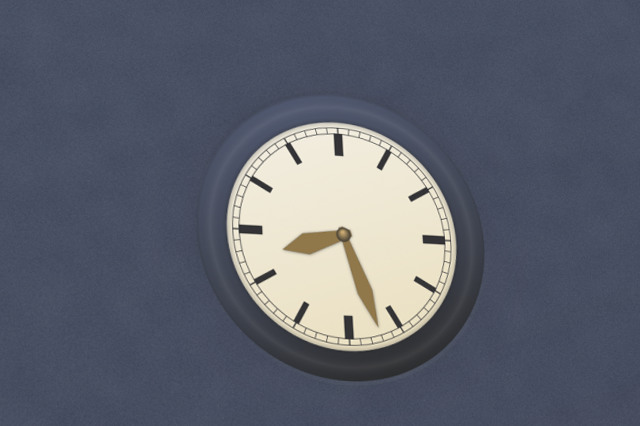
8:27
